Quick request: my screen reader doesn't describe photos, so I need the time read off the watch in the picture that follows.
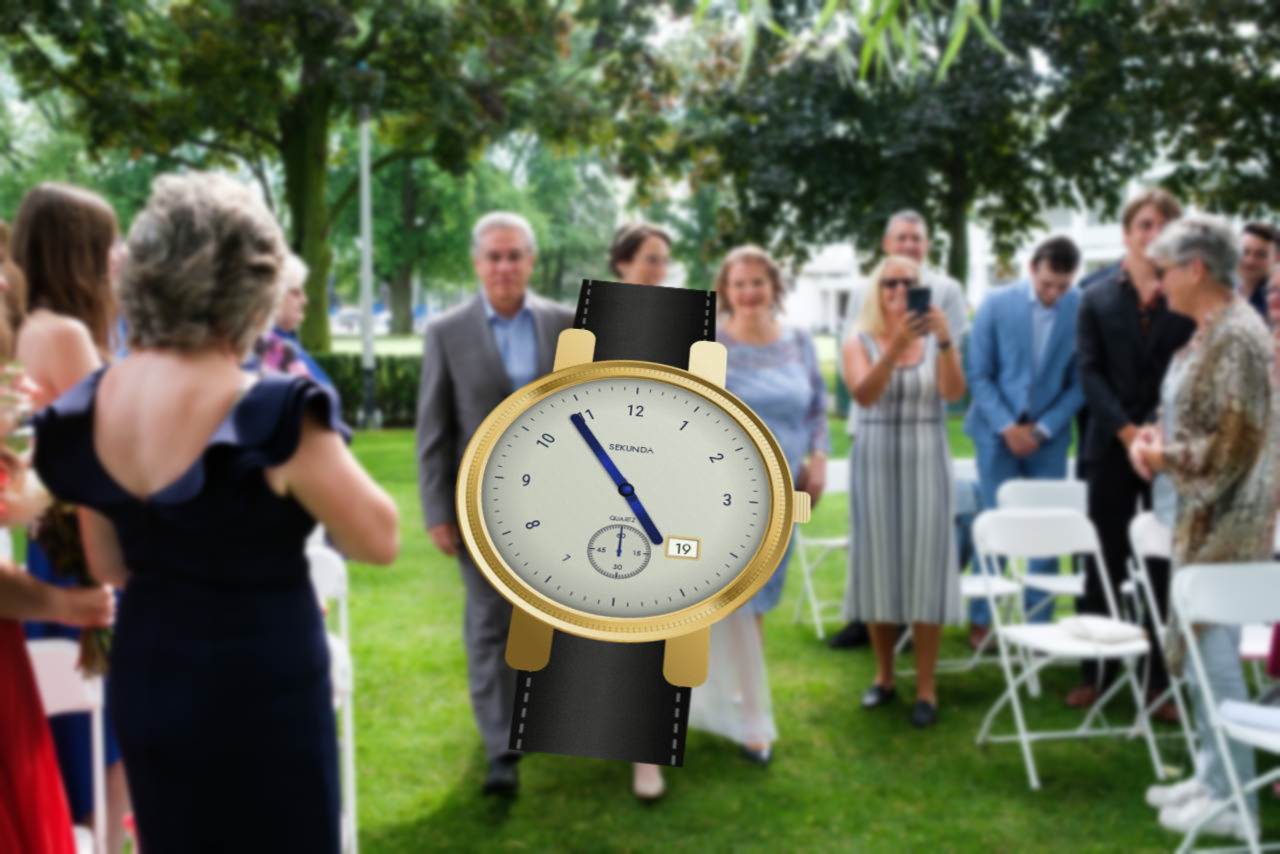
4:54
